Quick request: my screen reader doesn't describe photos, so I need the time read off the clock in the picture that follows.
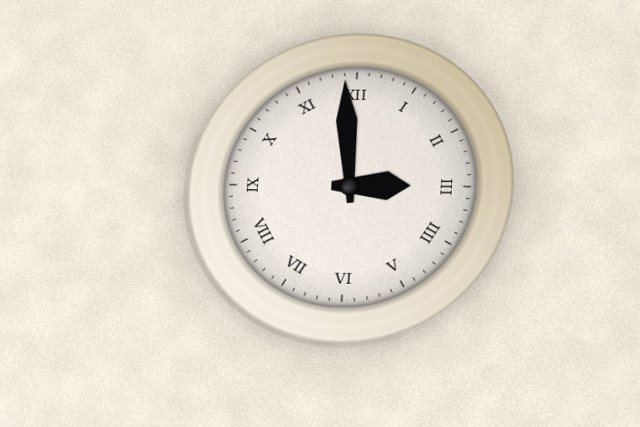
2:59
